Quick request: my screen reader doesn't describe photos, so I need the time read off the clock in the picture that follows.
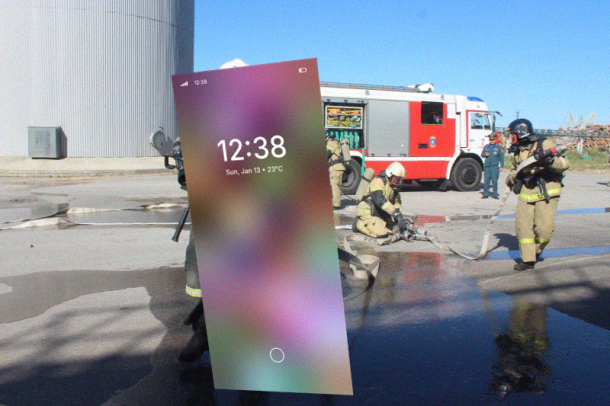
12:38
